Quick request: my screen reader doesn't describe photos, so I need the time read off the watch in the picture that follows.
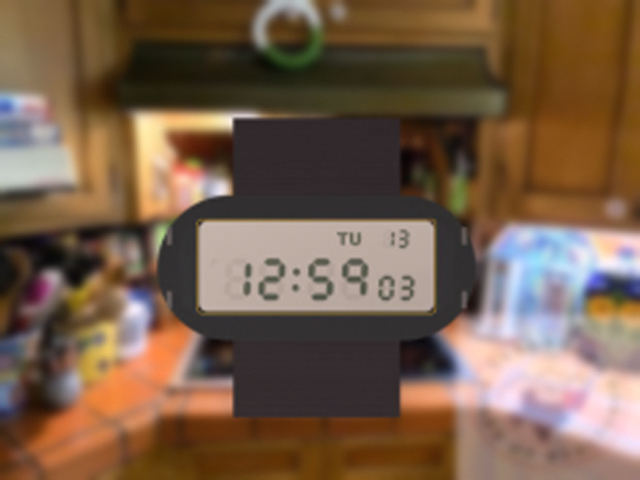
12:59:03
